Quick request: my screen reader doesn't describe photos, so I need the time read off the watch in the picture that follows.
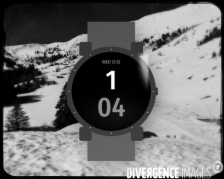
1:04
